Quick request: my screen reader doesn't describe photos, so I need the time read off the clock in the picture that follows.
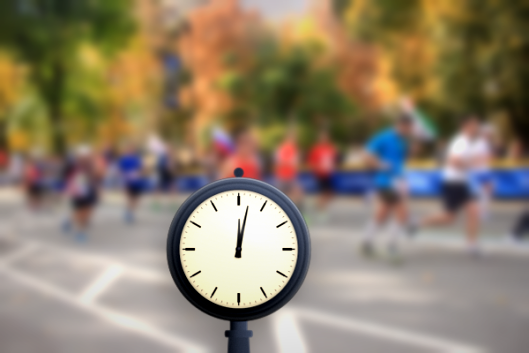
12:02
